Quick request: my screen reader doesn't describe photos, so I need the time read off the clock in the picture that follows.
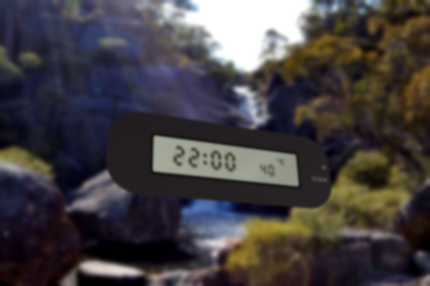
22:00
